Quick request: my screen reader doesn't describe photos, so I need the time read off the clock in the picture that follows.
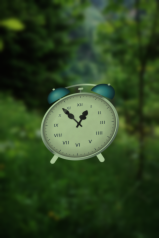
12:53
